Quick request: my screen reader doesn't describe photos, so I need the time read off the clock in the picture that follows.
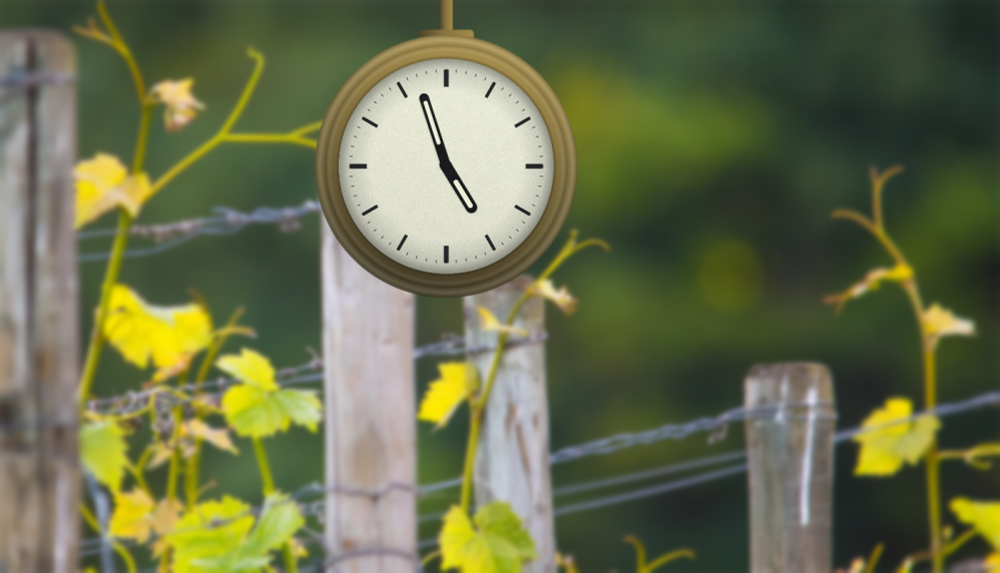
4:57
